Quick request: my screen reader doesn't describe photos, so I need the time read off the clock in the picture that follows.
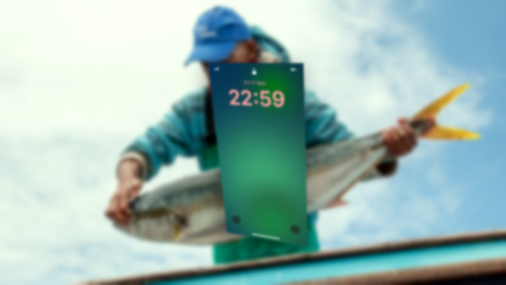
22:59
